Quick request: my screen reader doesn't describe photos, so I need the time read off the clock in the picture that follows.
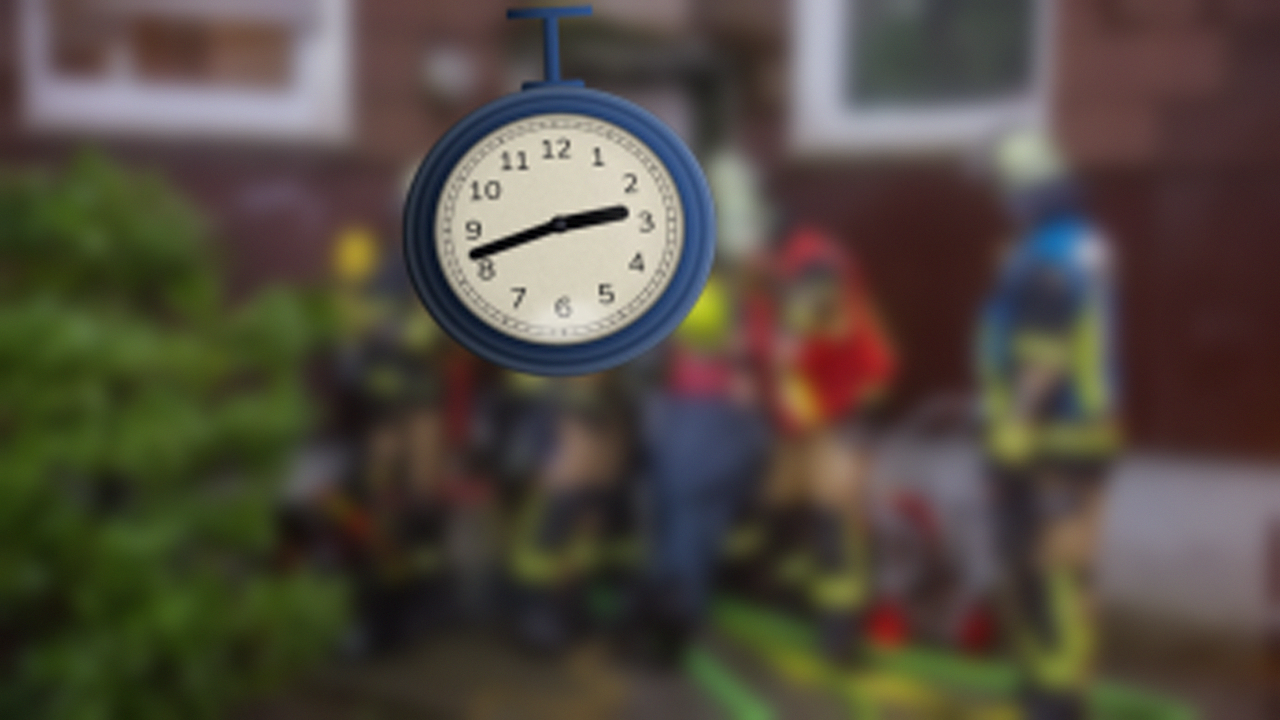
2:42
